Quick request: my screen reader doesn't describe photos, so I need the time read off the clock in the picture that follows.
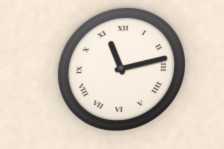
11:13
